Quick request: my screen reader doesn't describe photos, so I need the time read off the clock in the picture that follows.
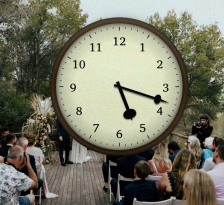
5:18
